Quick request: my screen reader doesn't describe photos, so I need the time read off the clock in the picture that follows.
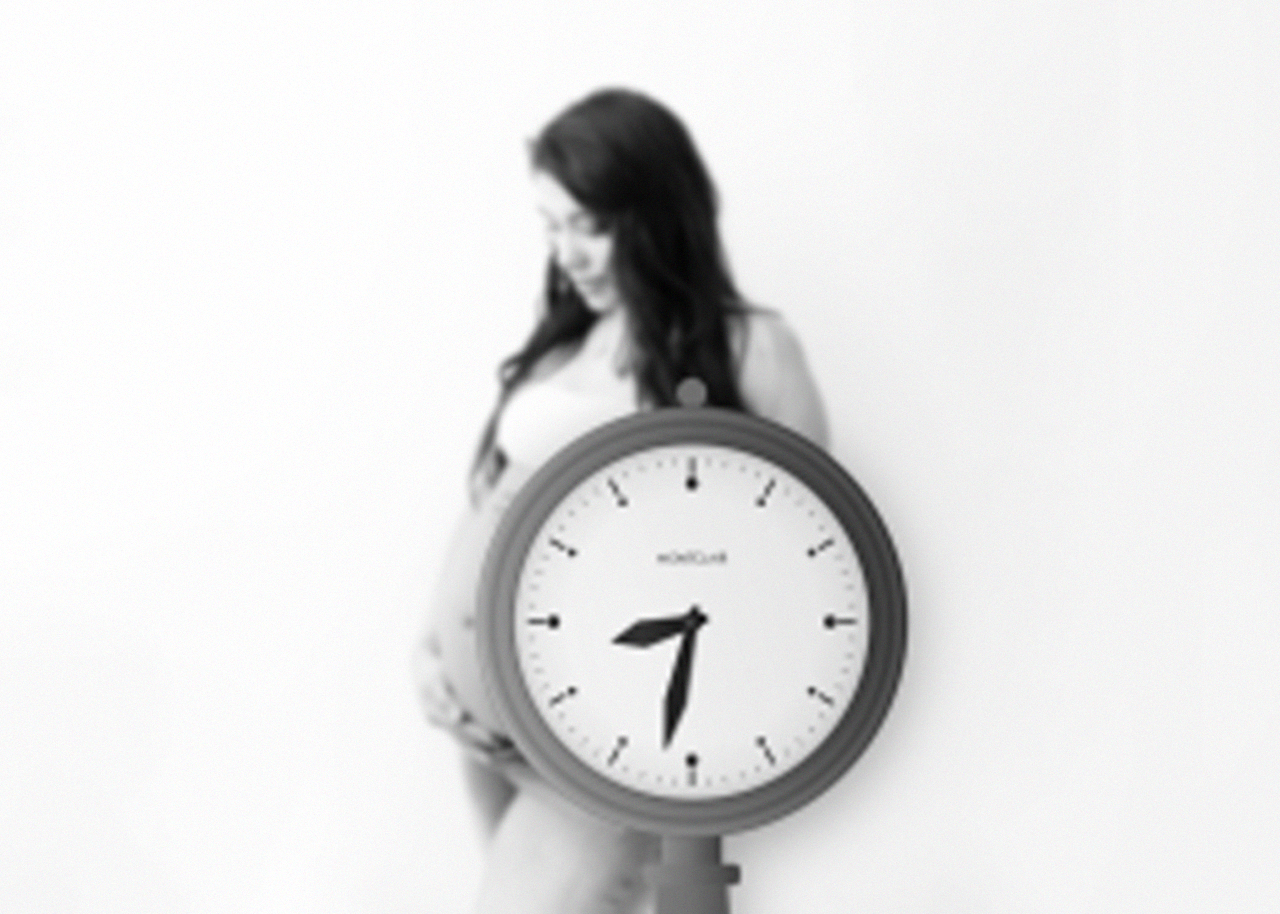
8:32
